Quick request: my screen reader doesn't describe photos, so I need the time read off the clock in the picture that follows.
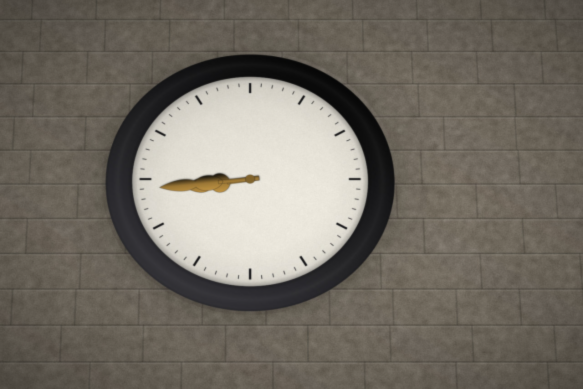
8:44
